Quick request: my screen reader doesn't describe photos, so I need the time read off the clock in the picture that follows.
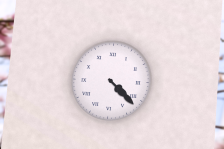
4:22
